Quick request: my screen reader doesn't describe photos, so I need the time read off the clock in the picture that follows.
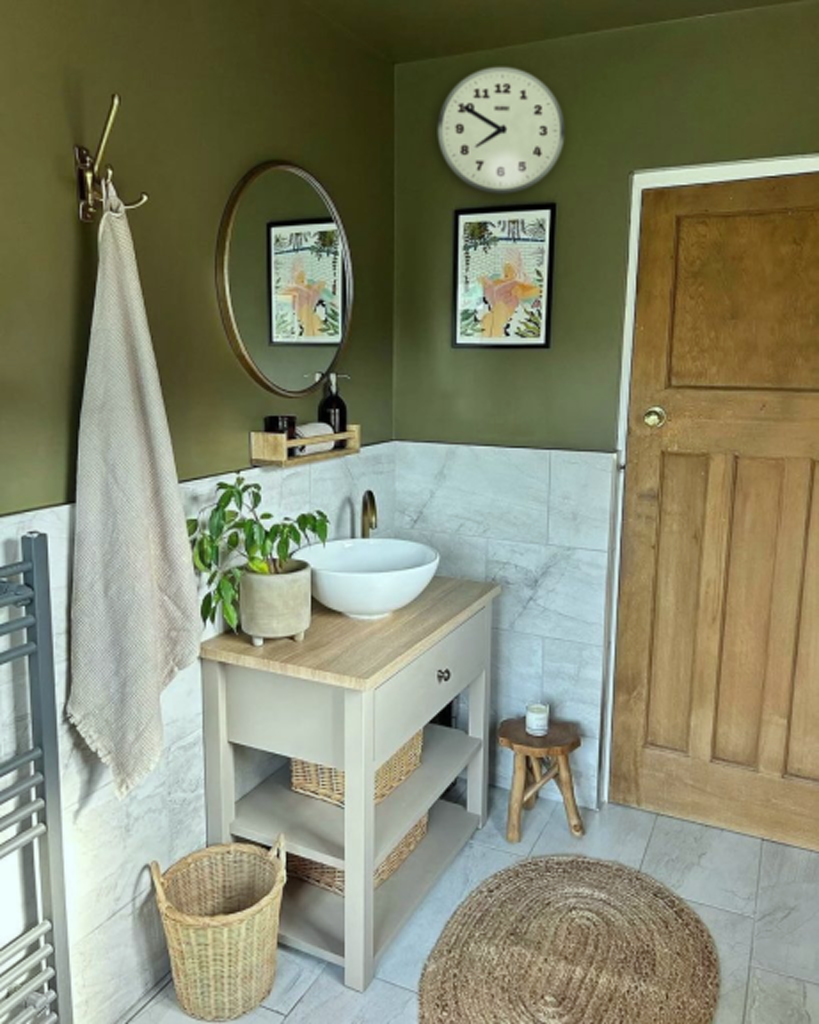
7:50
